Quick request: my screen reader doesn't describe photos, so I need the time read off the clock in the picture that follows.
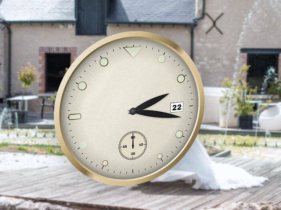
2:17
